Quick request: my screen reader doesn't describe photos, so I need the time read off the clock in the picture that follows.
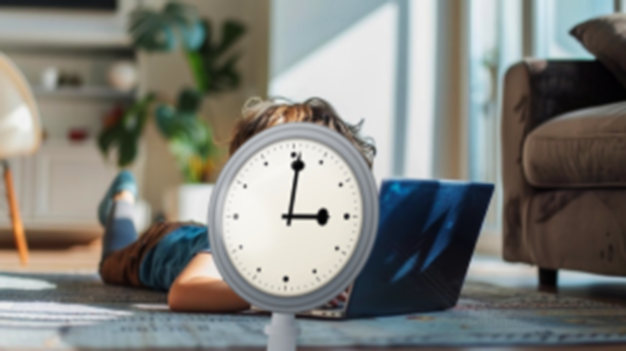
3:01
